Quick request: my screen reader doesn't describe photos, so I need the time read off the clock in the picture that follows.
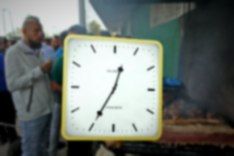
12:35
